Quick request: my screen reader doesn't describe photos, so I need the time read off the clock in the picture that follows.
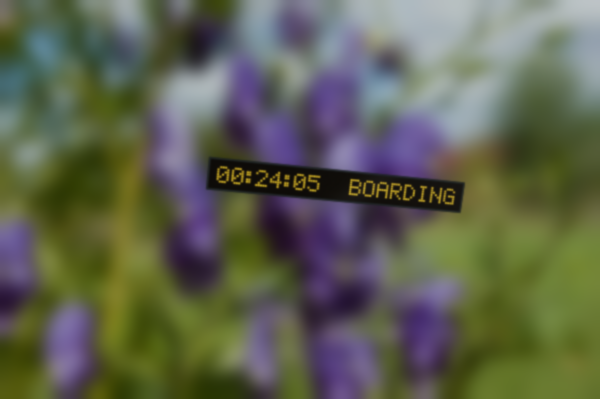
0:24:05
